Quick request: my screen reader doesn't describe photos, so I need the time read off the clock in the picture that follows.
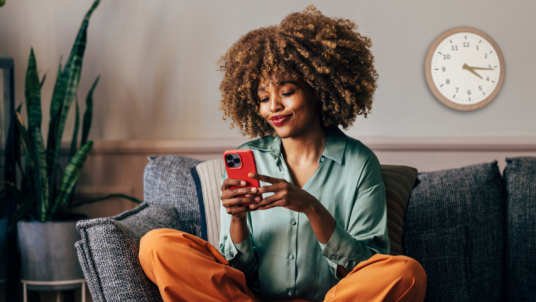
4:16
